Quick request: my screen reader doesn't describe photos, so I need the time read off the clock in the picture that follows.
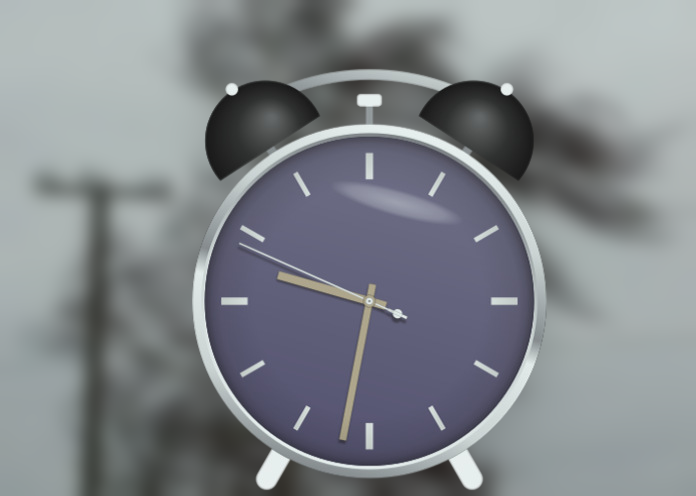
9:31:49
